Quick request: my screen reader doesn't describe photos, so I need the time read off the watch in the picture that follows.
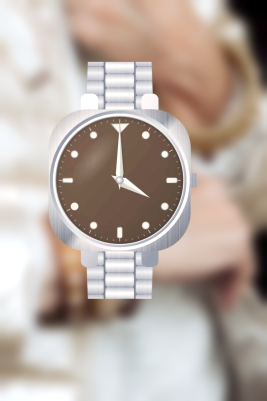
4:00
